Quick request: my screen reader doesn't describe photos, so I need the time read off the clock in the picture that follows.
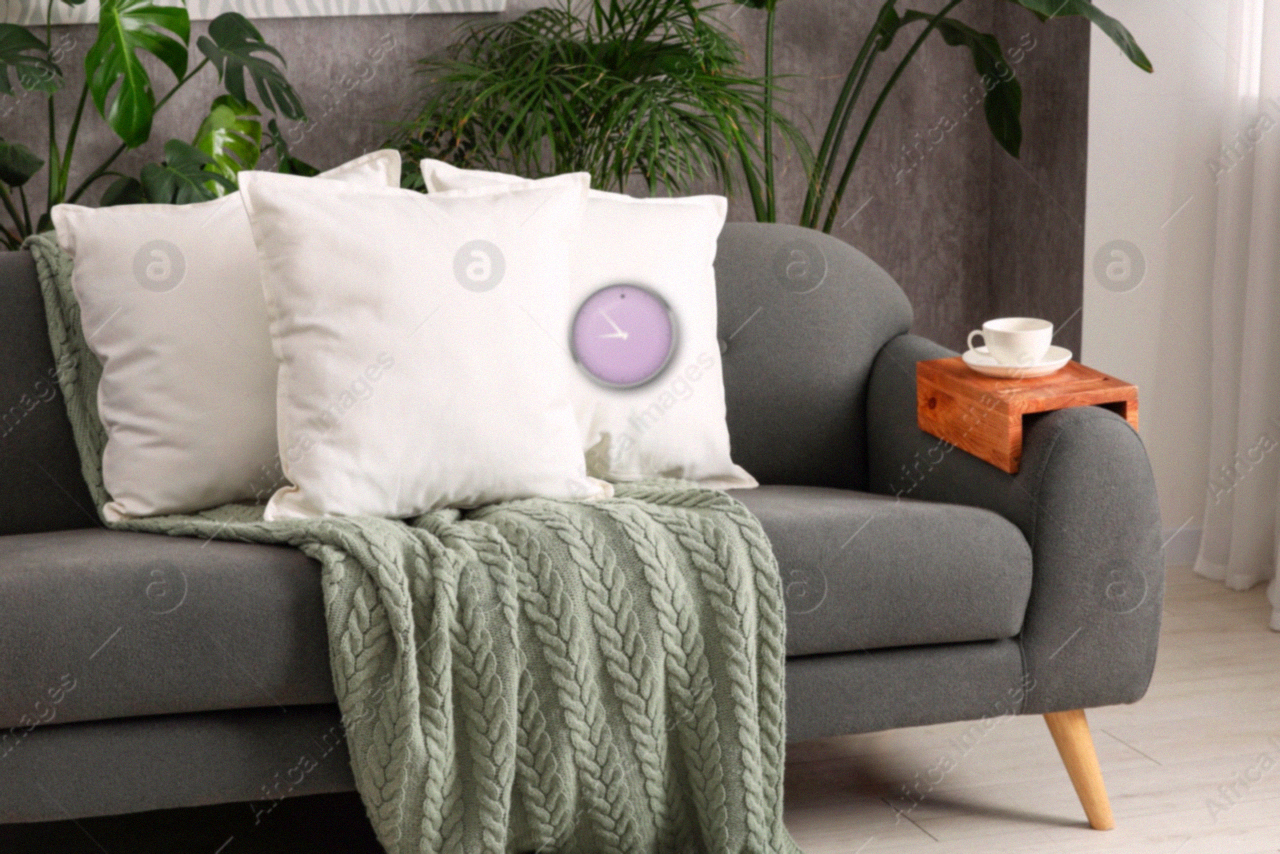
8:53
